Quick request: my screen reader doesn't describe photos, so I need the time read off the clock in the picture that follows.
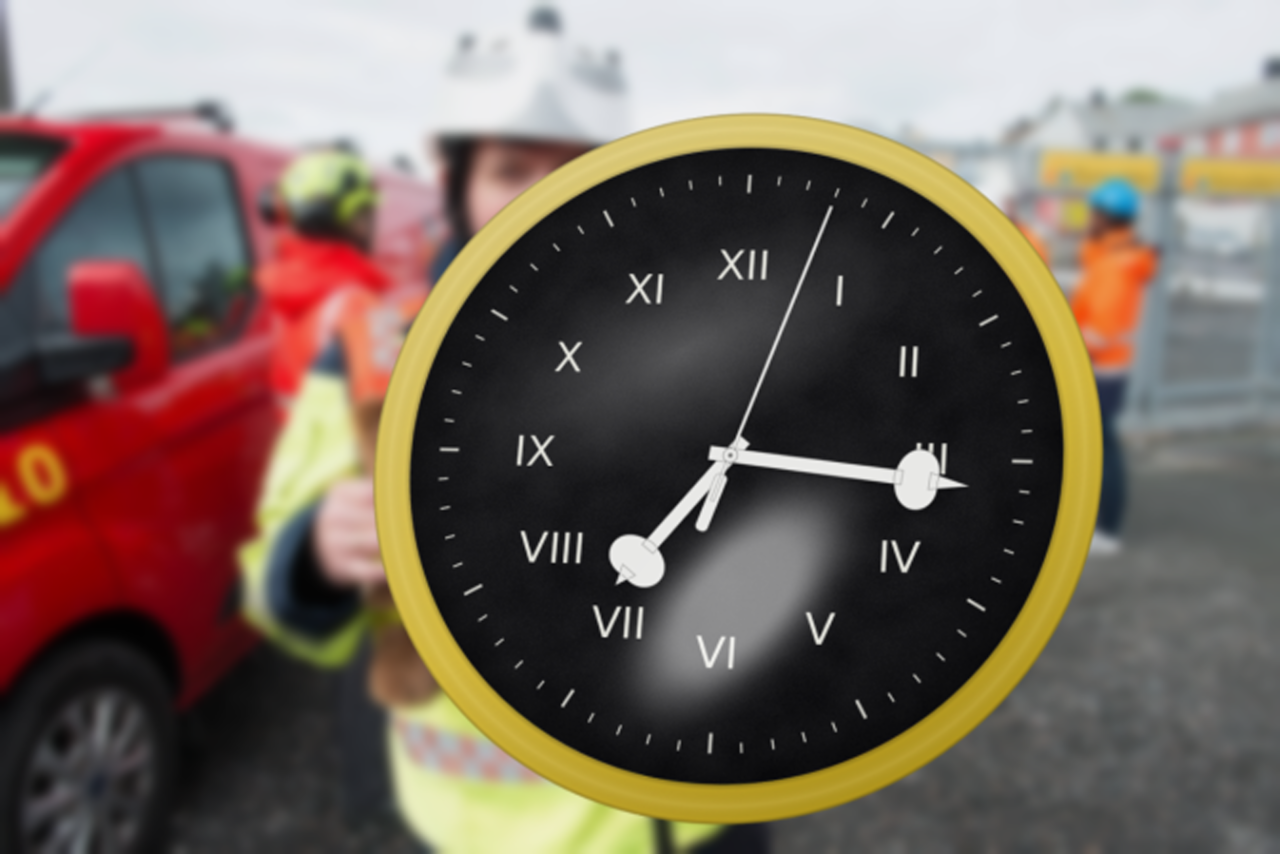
7:16:03
